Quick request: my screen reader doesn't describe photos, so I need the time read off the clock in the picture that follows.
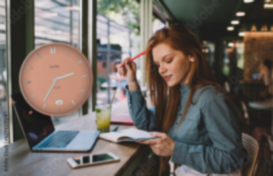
2:36
